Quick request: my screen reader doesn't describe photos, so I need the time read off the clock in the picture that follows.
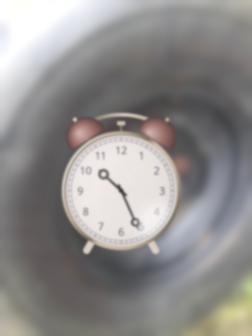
10:26
